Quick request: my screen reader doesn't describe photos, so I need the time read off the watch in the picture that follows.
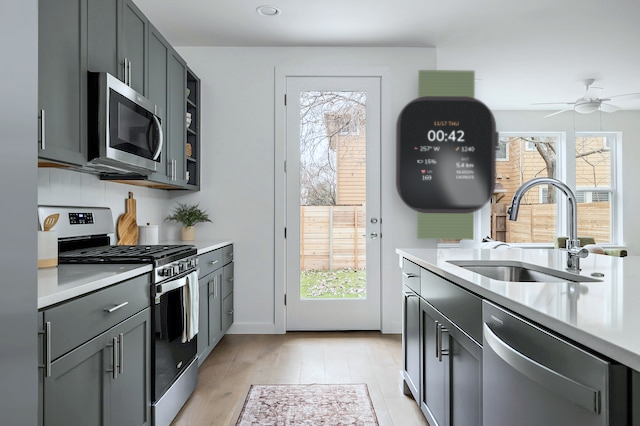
0:42
